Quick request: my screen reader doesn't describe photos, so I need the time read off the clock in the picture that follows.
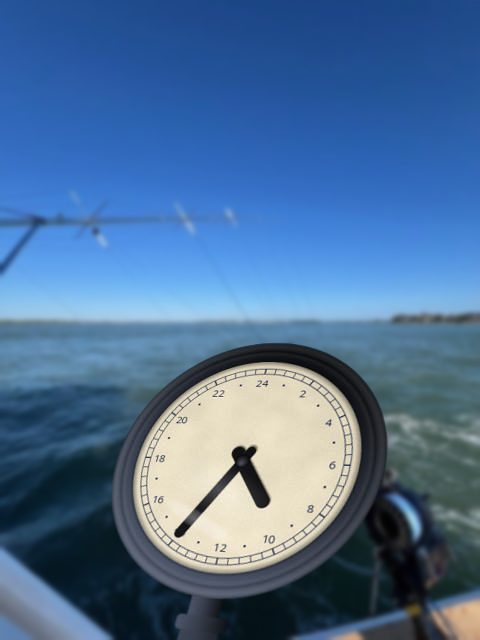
9:35
